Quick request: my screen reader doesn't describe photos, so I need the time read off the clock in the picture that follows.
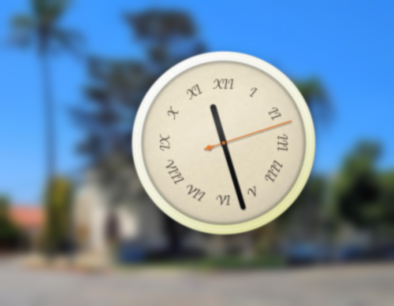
11:27:12
